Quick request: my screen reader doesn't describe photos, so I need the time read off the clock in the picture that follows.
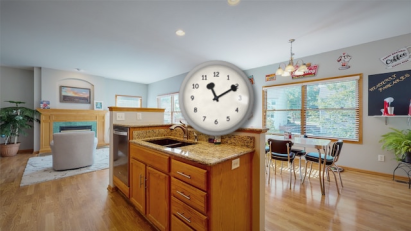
11:10
